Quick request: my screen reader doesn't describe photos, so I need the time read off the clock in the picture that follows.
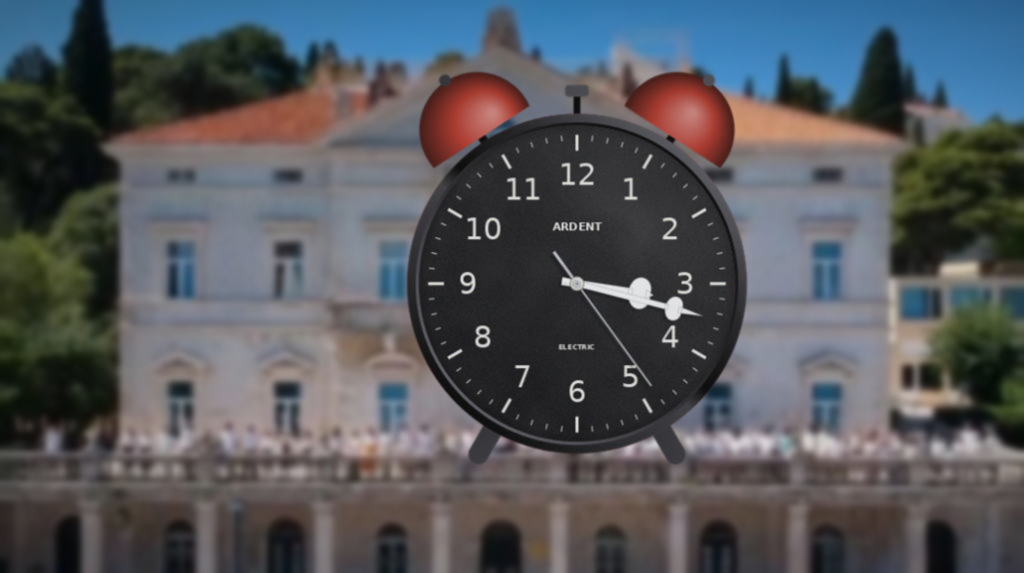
3:17:24
